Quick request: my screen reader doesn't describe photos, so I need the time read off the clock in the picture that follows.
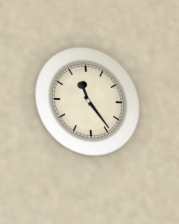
11:24
